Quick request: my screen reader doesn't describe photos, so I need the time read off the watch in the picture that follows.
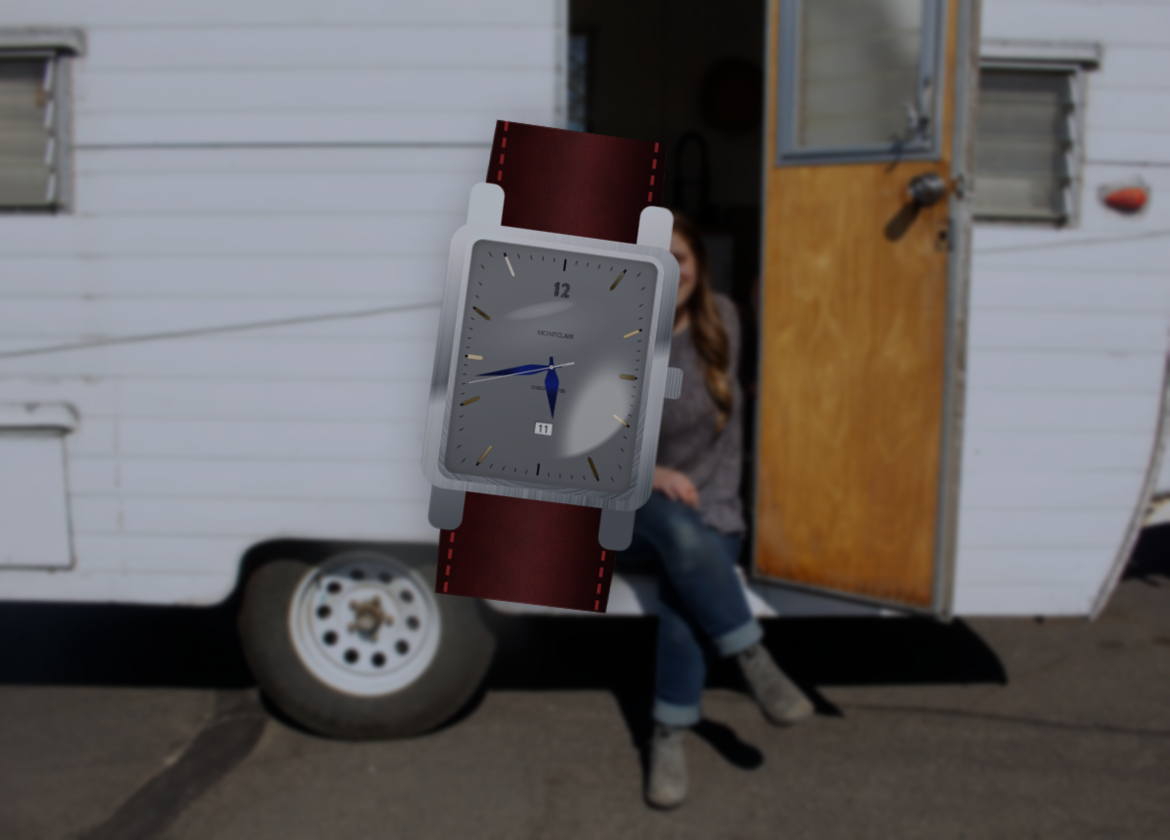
5:42:42
